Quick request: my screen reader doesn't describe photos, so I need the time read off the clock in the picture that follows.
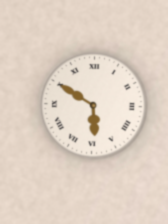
5:50
